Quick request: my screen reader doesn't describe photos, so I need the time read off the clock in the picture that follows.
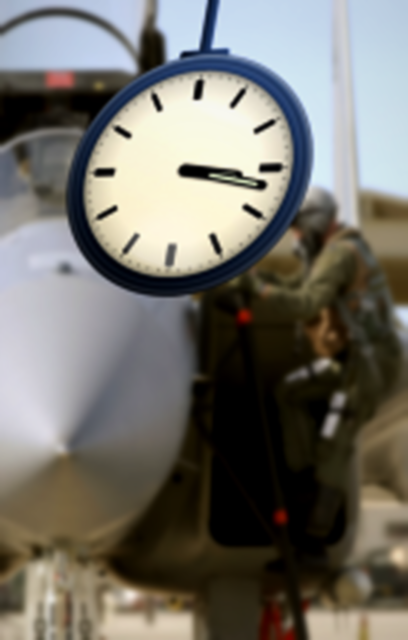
3:17
